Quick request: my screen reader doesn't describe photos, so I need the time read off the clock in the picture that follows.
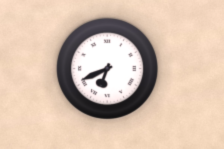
6:41
